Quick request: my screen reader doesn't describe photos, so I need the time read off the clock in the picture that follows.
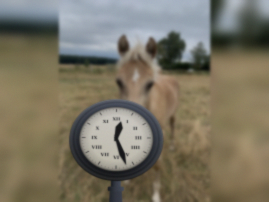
12:27
